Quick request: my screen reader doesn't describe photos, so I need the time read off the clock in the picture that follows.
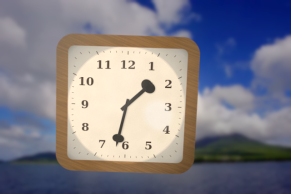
1:32
